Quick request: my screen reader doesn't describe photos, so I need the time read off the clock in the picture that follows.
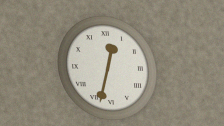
12:33
